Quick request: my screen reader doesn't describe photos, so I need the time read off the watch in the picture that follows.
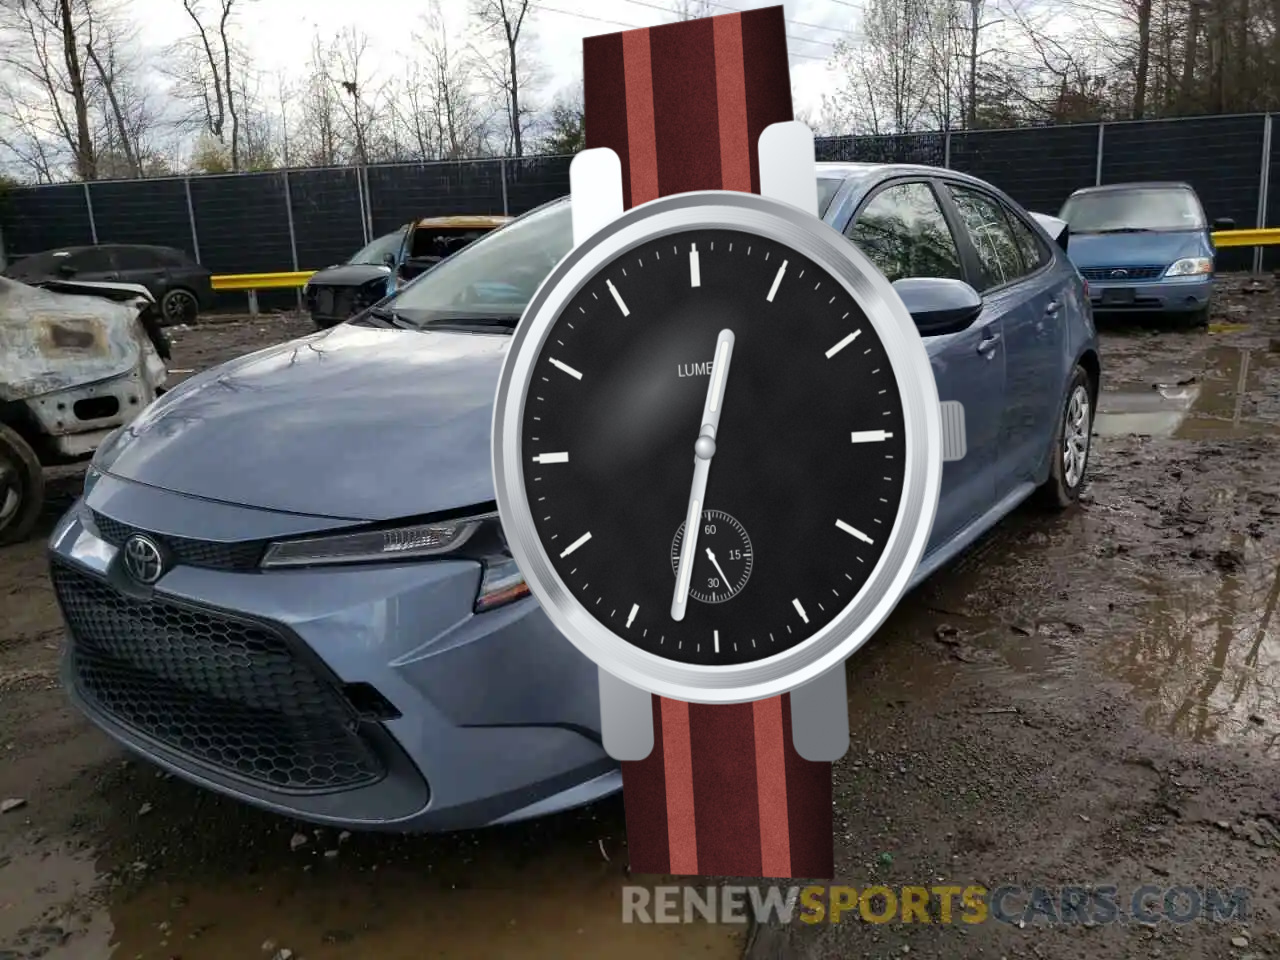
12:32:25
